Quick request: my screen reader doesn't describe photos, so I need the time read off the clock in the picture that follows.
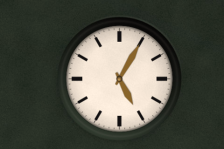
5:05
